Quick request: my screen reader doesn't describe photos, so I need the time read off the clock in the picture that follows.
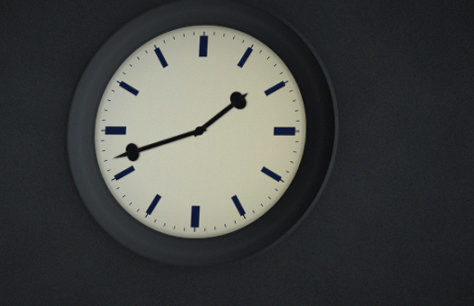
1:42
